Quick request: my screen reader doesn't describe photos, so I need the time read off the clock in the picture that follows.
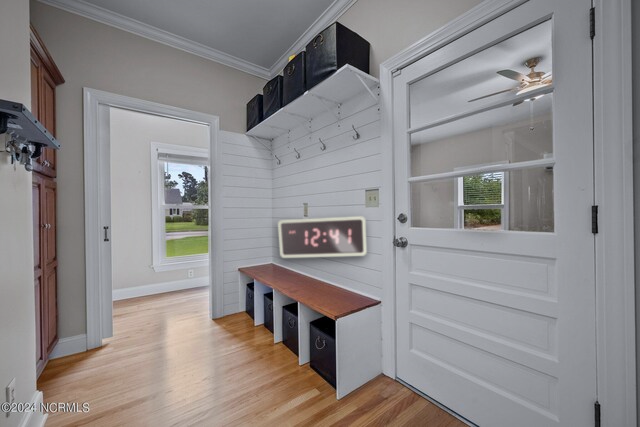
12:41
